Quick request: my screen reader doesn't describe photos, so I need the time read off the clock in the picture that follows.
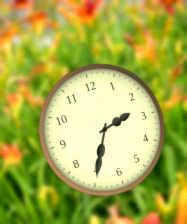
2:35
